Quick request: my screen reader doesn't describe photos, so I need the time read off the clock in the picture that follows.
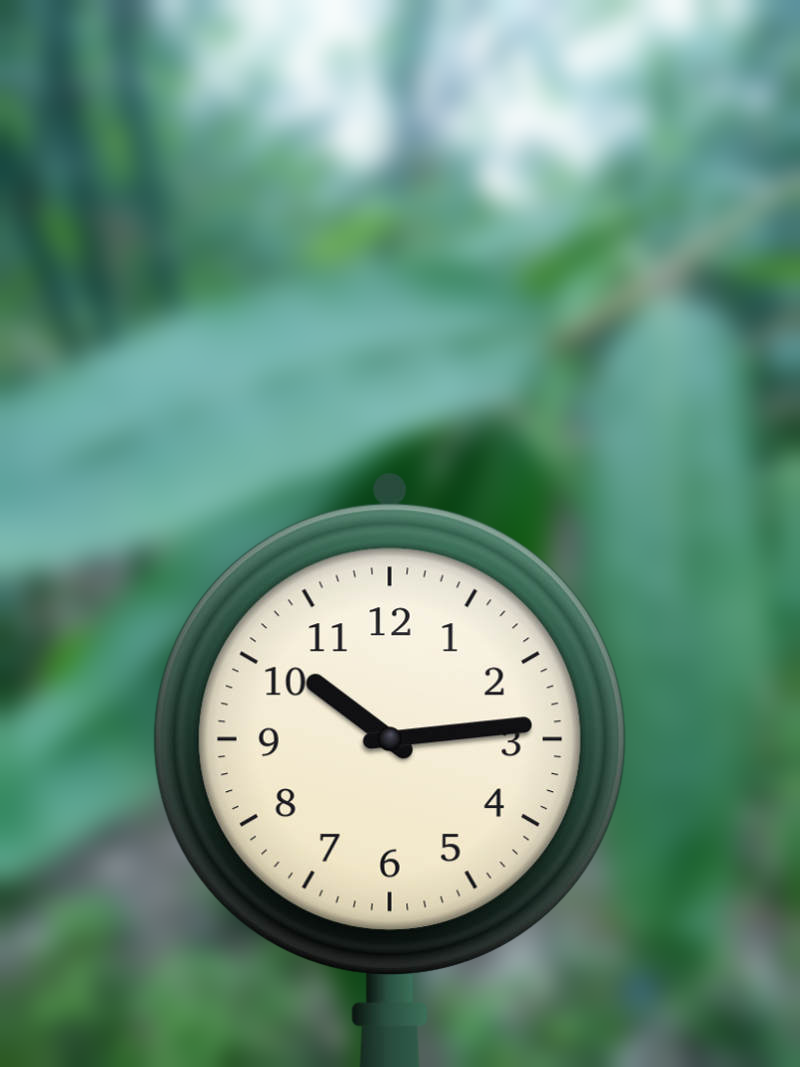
10:14
